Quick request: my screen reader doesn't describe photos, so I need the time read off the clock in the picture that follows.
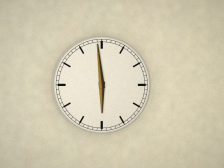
5:59
